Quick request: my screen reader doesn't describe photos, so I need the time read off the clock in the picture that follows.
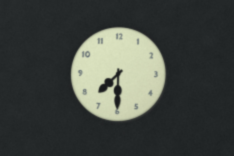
7:30
